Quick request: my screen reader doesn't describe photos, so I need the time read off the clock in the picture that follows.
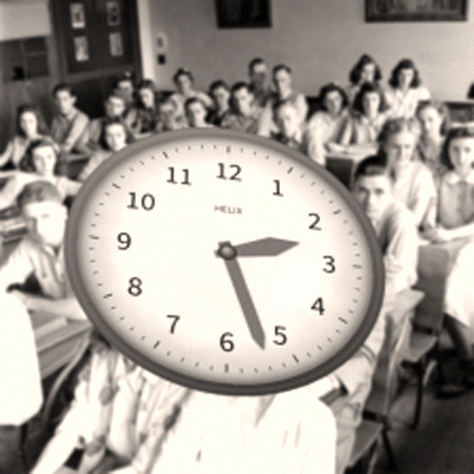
2:27
